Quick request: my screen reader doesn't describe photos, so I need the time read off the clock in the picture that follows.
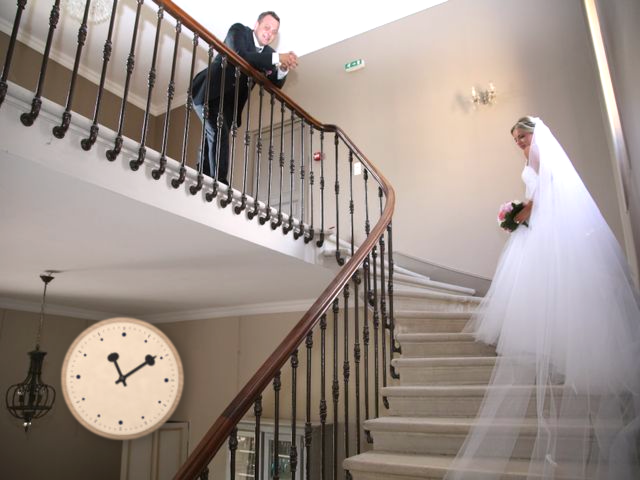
11:09
